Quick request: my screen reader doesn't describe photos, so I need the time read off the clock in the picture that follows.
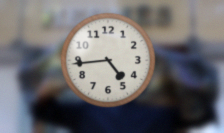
4:44
